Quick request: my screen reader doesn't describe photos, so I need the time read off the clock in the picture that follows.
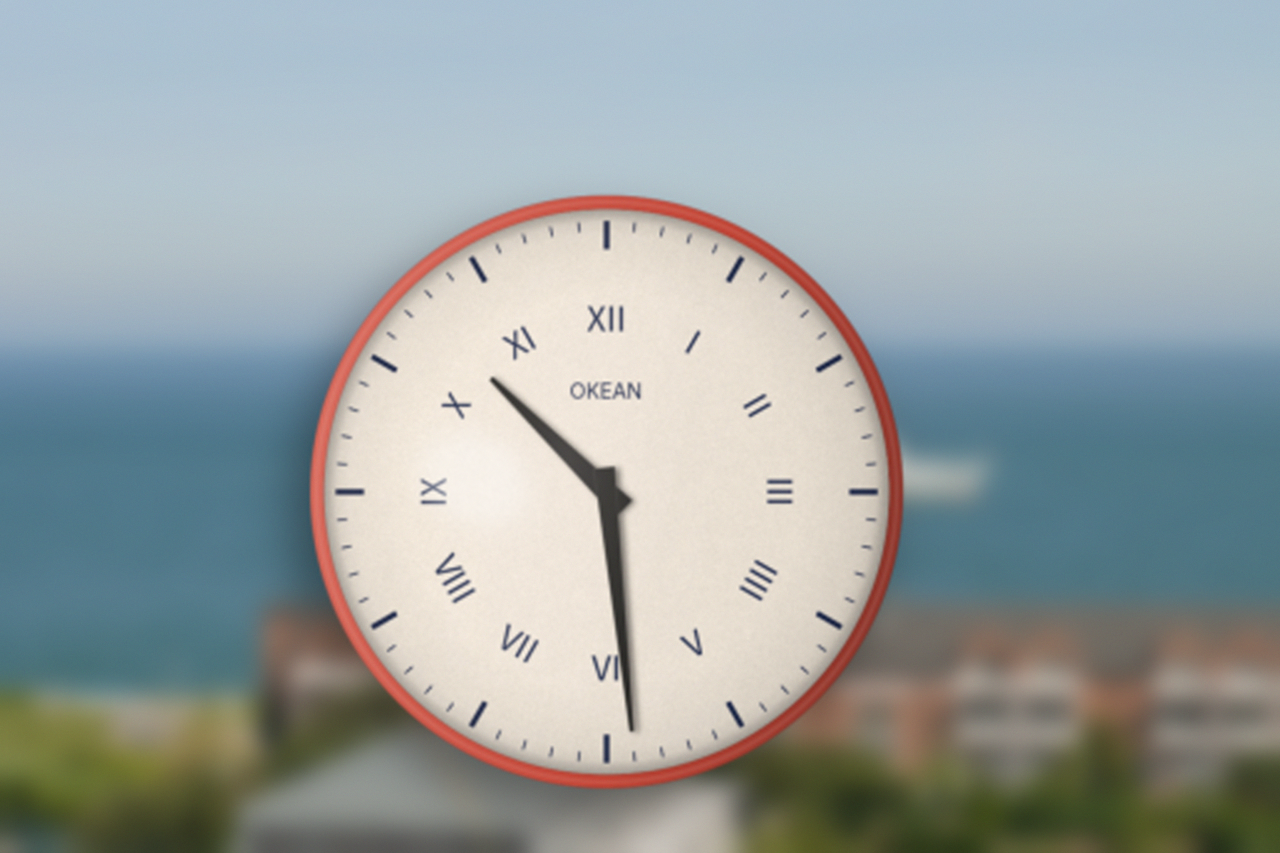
10:29
